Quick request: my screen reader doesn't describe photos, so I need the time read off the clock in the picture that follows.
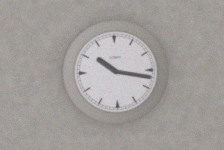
10:17
